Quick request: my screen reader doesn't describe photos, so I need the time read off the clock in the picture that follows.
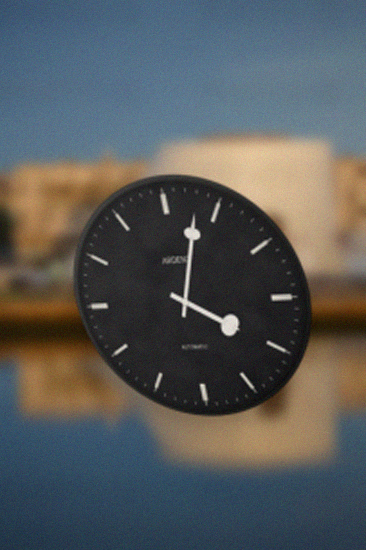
4:03
